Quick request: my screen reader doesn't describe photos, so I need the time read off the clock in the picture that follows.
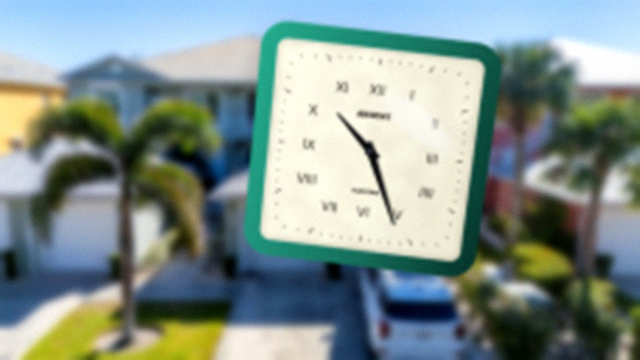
10:26
